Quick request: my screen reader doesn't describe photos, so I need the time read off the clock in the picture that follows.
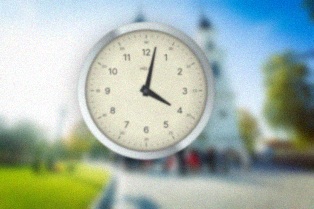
4:02
